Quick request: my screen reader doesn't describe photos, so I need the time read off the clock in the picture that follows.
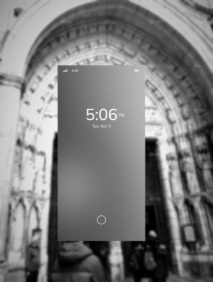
5:06
